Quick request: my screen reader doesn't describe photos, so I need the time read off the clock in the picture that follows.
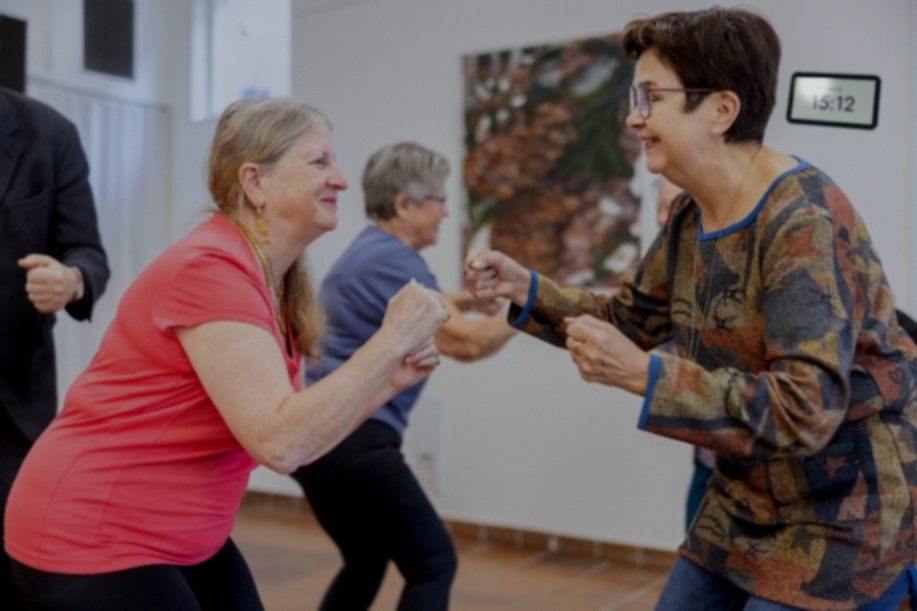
15:12
